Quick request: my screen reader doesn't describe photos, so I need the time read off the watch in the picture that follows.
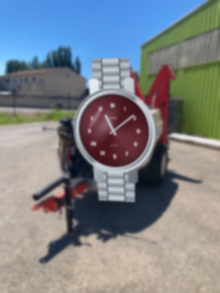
11:09
